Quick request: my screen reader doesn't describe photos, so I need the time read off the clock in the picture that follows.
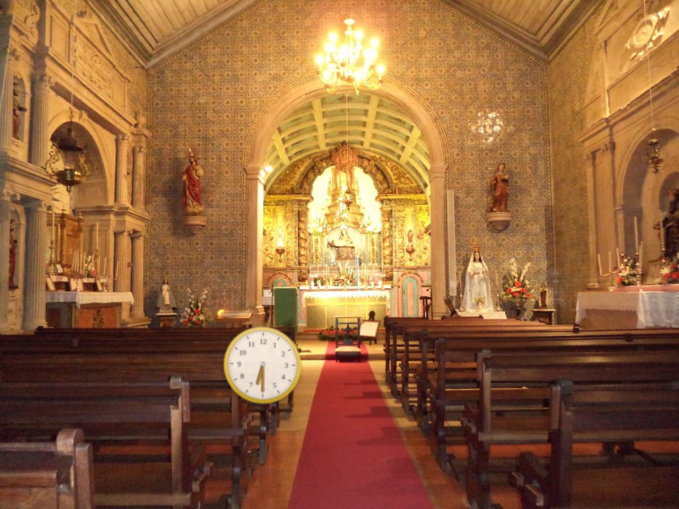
6:30
